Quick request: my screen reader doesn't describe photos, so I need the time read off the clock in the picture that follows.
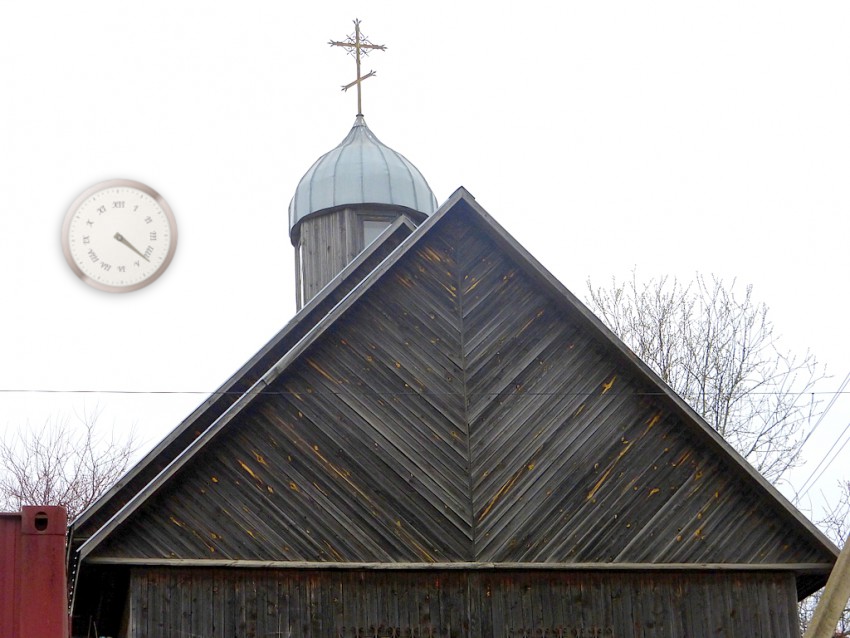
4:22
